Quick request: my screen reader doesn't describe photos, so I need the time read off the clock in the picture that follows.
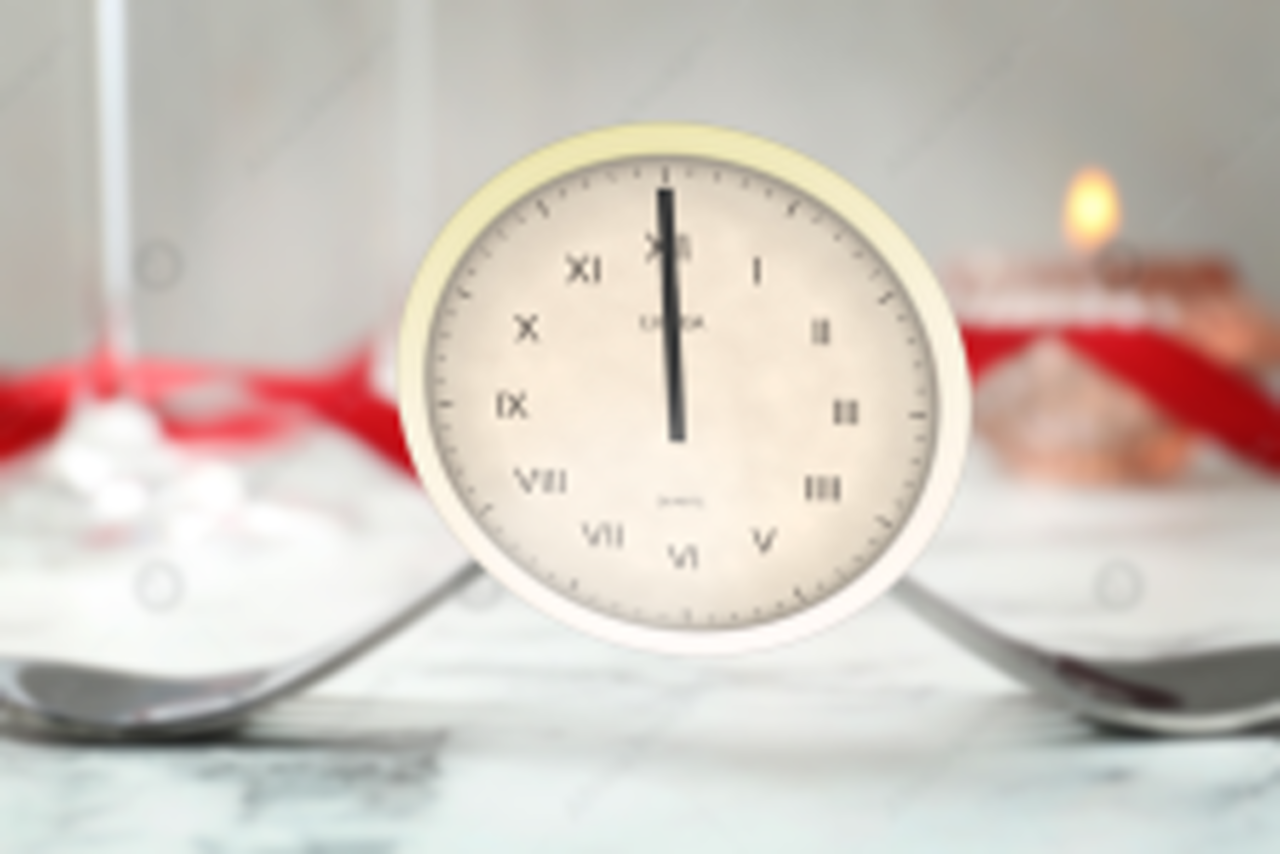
12:00
